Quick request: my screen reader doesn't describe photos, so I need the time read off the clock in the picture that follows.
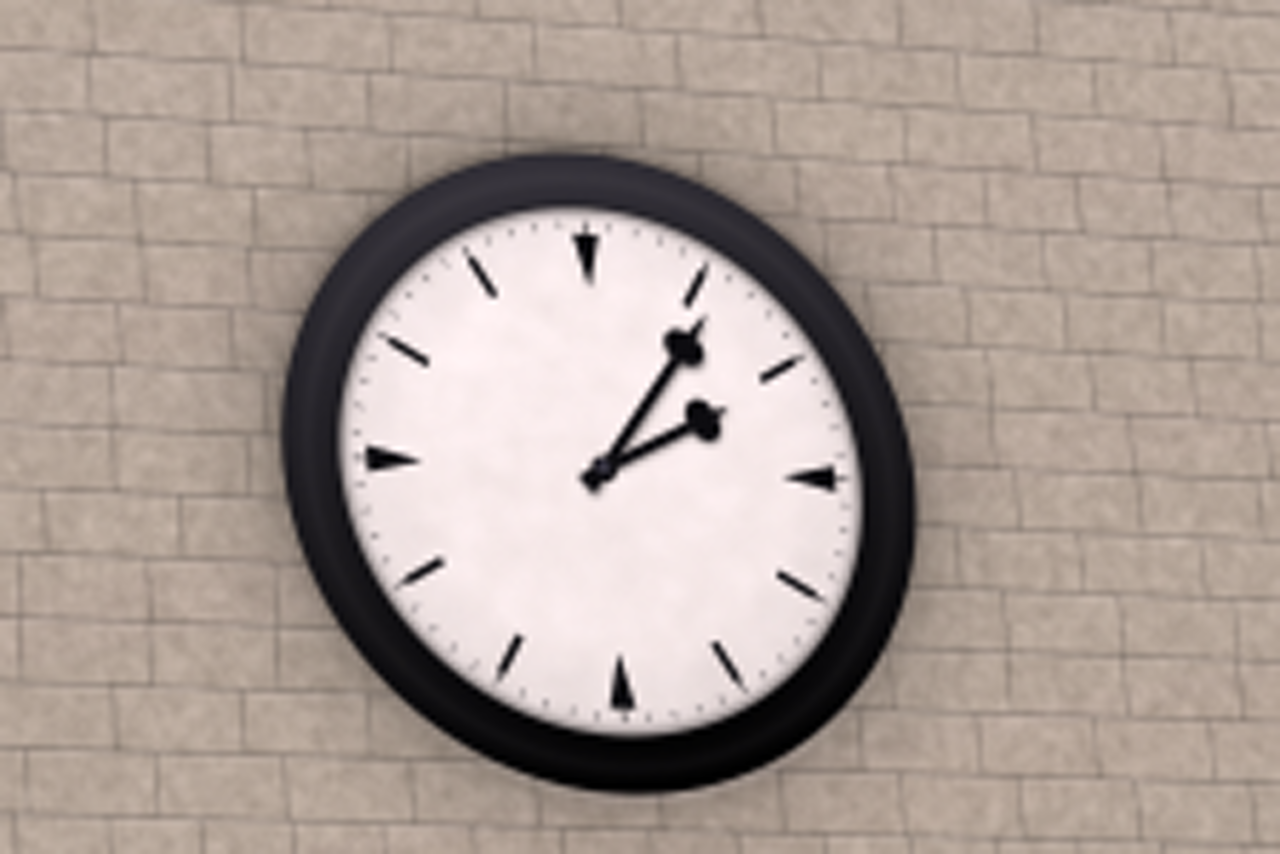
2:06
